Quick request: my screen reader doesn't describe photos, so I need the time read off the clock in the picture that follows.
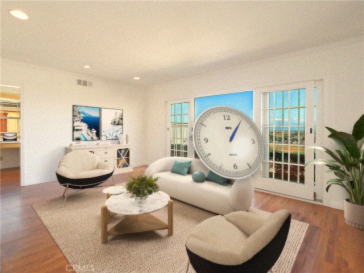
1:06
